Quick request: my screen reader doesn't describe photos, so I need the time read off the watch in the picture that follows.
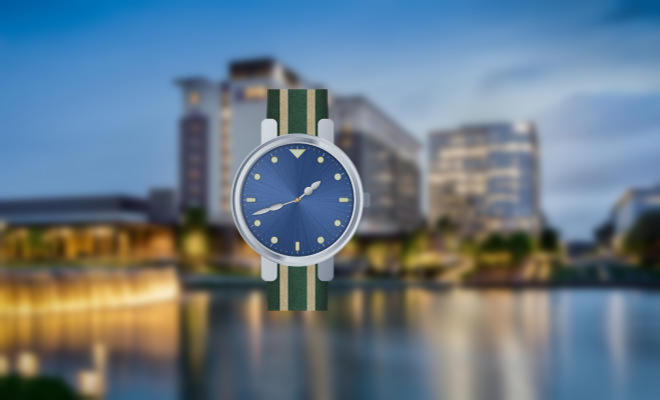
1:42
